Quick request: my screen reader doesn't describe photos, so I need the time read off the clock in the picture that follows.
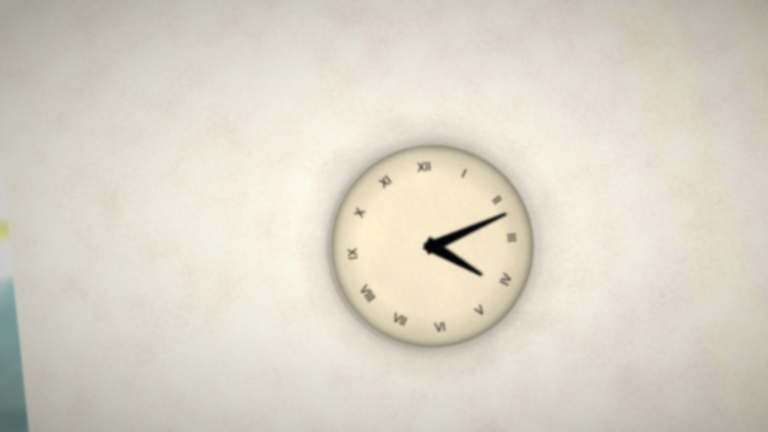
4:12
